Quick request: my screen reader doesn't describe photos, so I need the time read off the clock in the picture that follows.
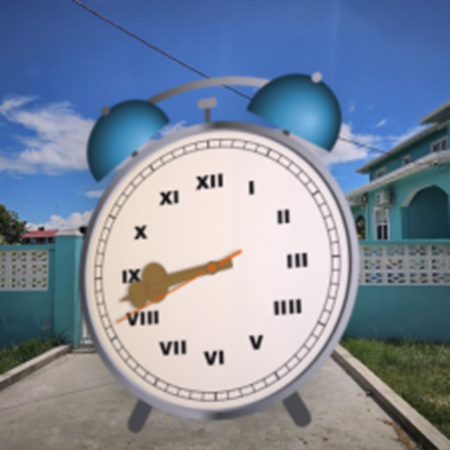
8:42:41
